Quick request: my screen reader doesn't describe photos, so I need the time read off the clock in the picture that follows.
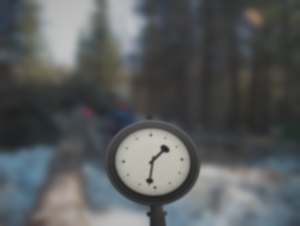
1:32
